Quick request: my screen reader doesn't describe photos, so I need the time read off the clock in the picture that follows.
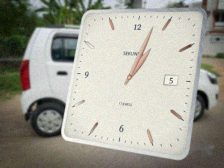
1:03
